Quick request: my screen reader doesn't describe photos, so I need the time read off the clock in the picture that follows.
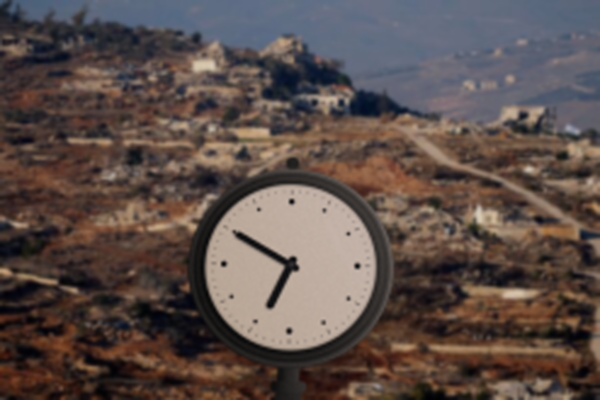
6:50
